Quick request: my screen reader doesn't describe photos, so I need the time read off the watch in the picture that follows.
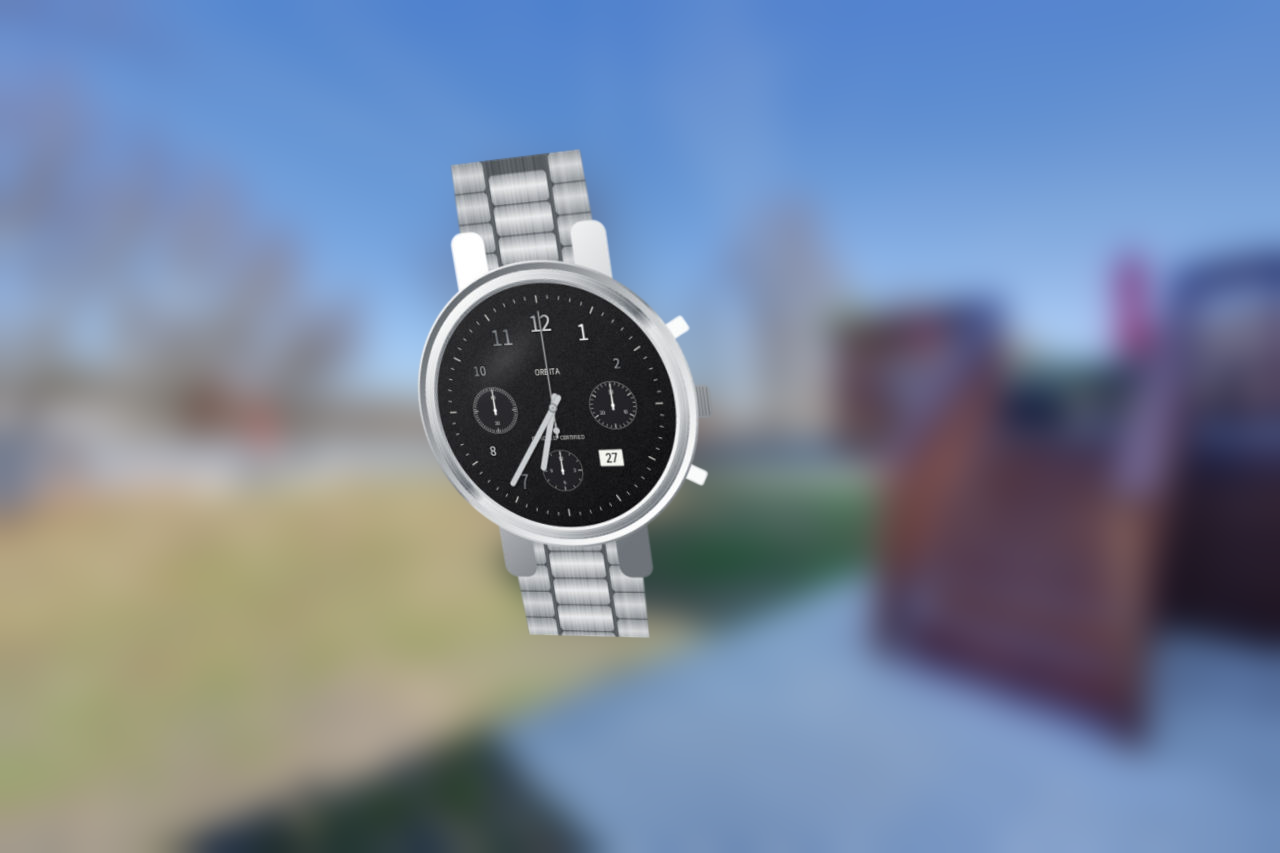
6:36
